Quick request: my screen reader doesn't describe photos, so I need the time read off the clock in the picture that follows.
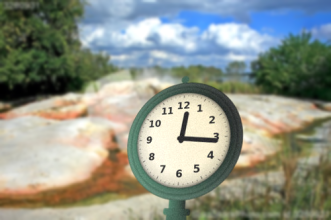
12:16
